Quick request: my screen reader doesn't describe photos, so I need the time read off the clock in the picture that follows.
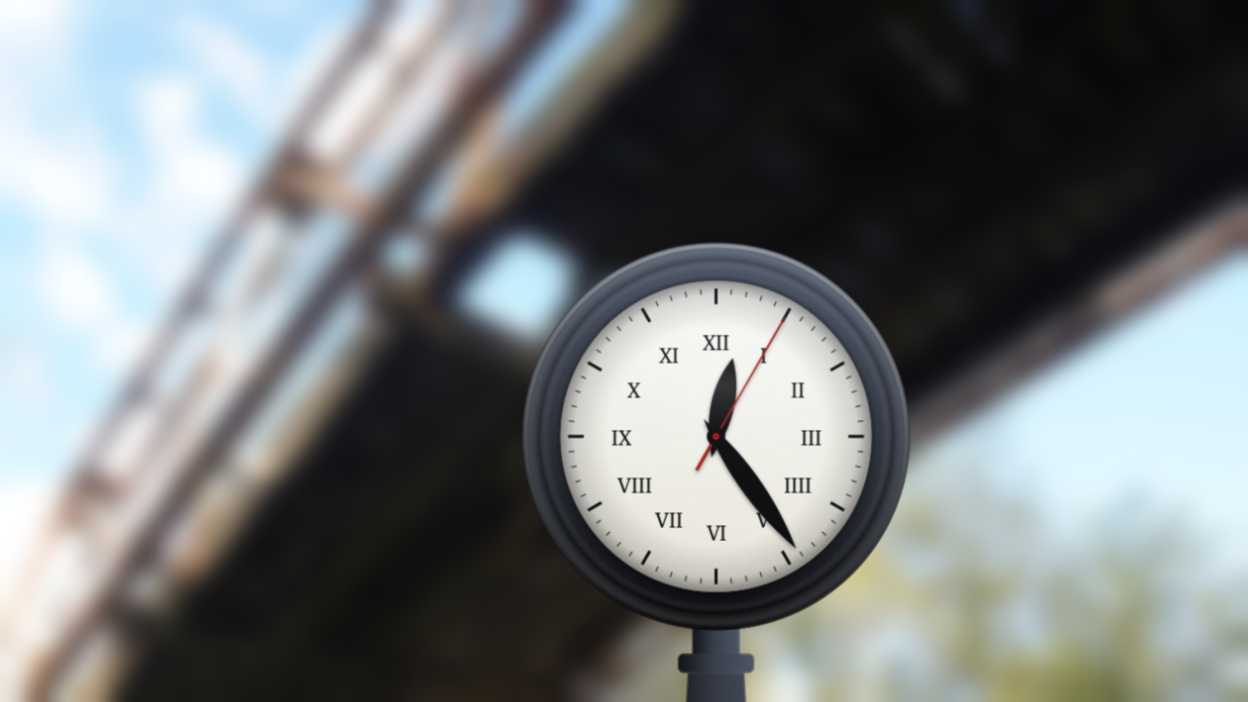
12:24:05
